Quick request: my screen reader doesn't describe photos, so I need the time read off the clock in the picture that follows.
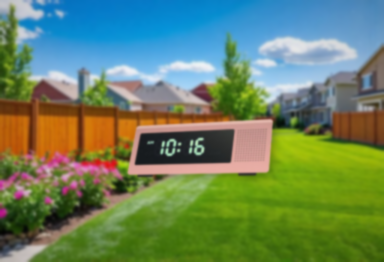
10:16
